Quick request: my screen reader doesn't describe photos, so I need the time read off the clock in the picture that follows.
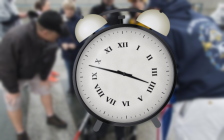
3:48
